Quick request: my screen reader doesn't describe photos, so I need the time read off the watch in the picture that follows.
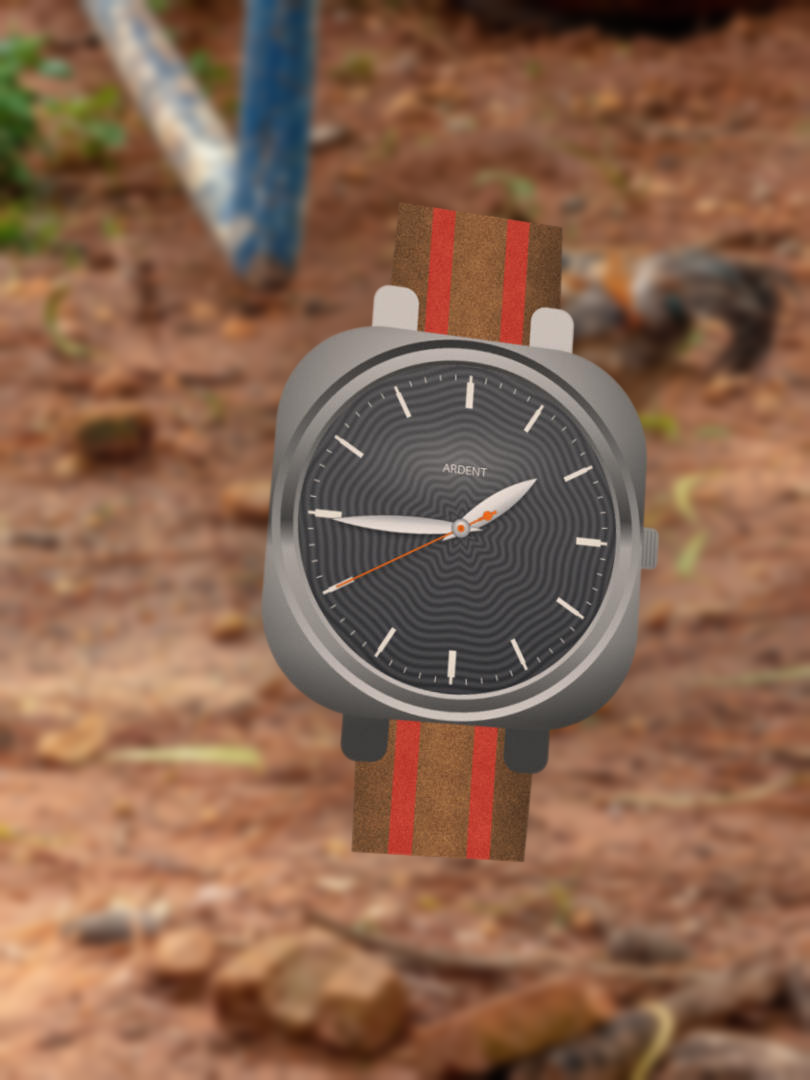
1:44:40
